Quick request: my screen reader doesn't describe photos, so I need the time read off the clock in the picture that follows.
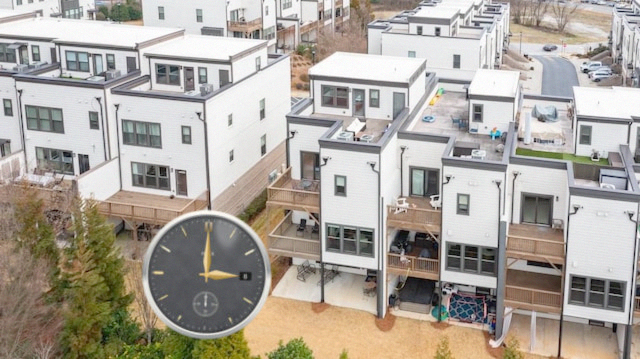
3:00
